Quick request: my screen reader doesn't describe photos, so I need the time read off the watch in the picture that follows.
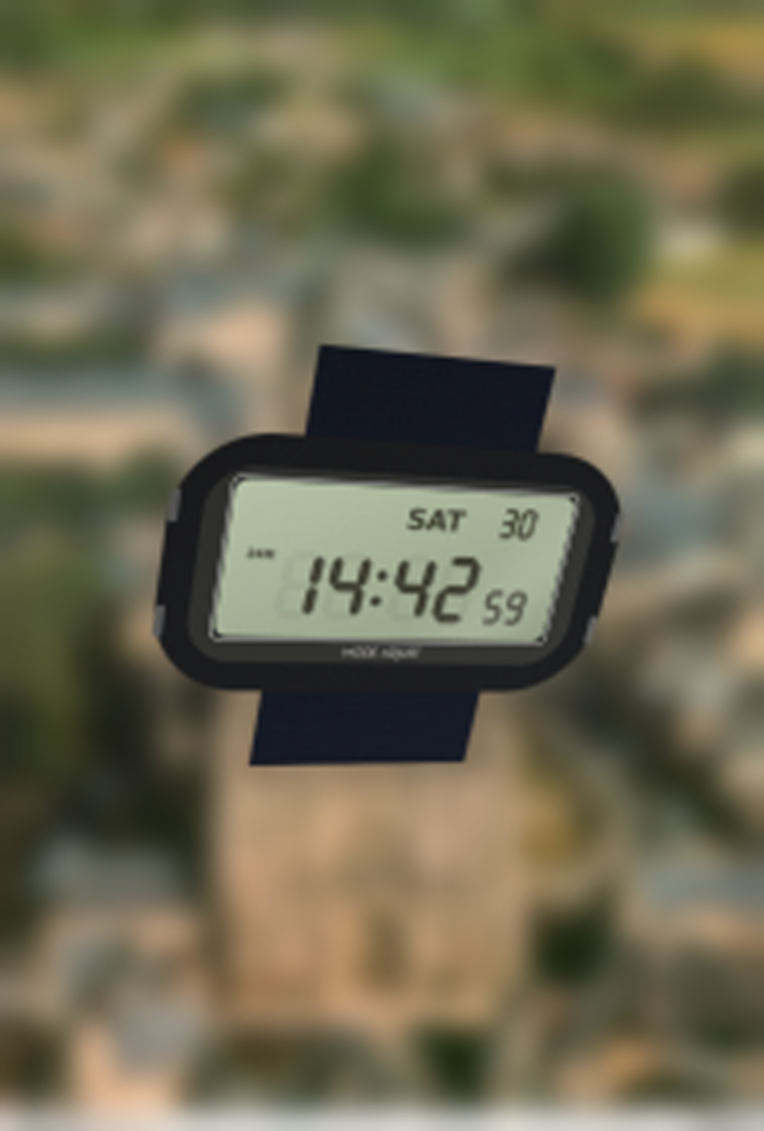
14:42:59
